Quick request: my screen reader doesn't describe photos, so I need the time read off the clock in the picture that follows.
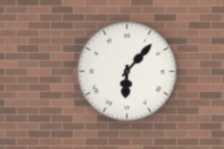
6:07
